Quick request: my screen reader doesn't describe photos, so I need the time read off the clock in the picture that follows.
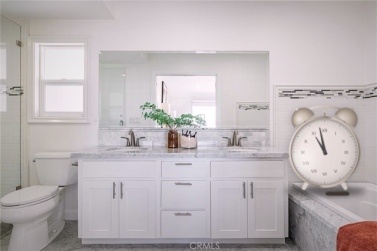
10:58
